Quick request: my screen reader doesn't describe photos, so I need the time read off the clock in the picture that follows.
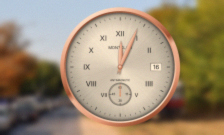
12:04
